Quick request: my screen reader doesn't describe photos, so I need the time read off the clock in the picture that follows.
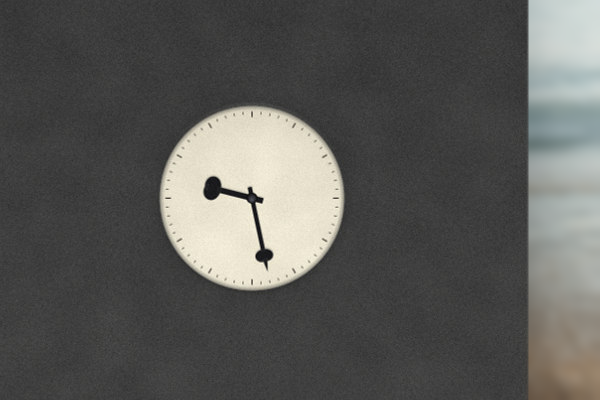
9:28
